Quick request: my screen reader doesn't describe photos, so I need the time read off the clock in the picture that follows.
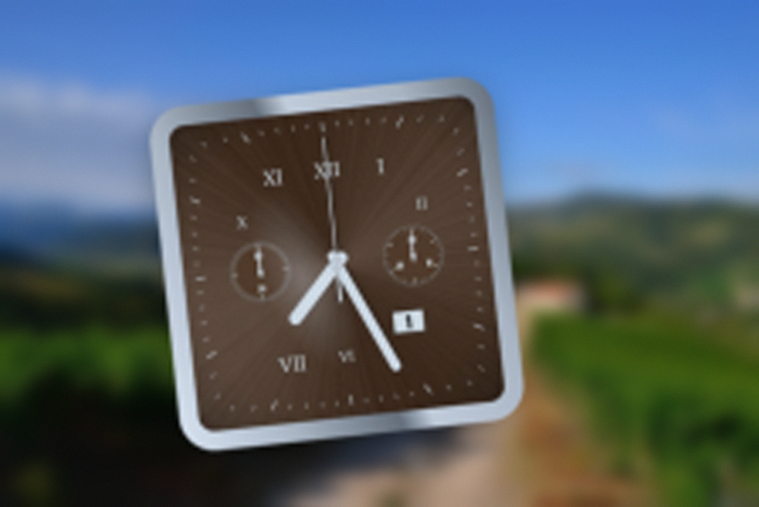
7:26
